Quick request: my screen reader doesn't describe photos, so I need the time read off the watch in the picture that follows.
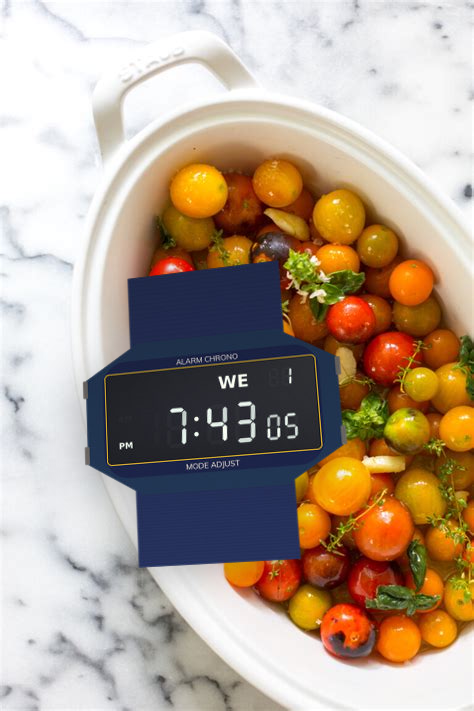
7:43:05
